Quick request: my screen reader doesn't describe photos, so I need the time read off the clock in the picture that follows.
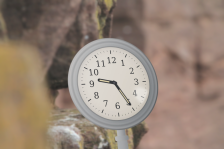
9:25
